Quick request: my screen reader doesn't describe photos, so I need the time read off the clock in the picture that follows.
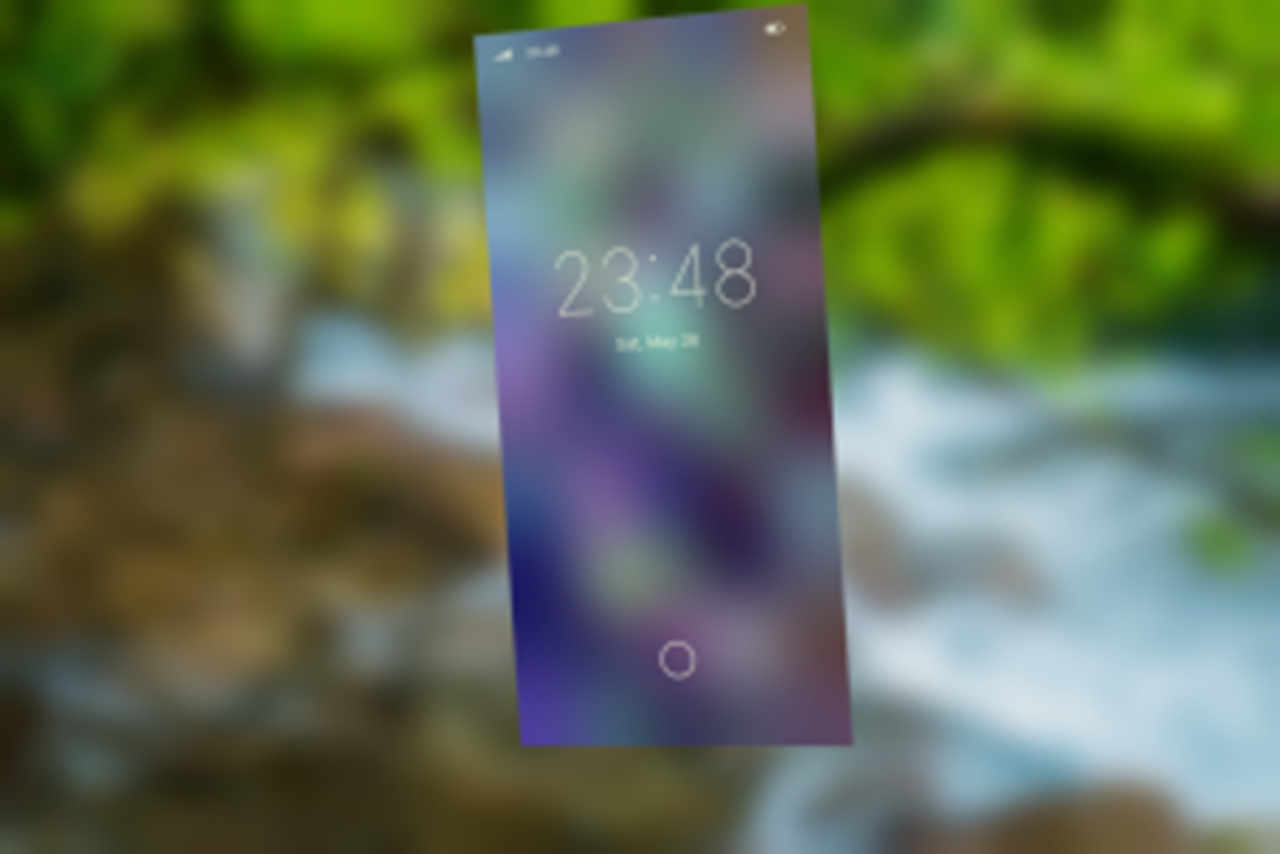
23:48
